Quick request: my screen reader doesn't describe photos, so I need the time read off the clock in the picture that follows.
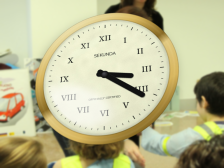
3:21
